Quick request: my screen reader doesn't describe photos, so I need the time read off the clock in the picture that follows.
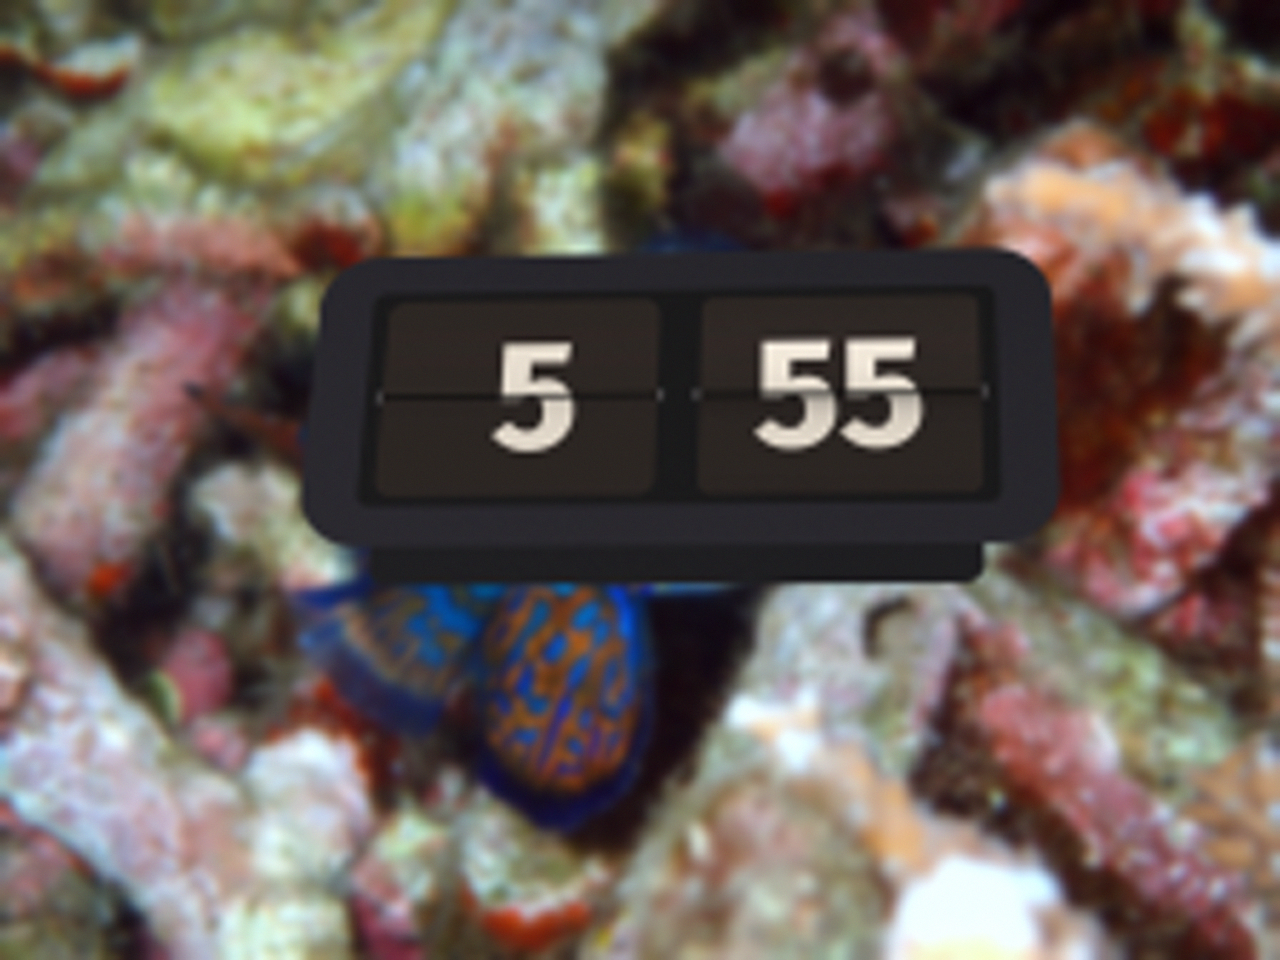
5:55
